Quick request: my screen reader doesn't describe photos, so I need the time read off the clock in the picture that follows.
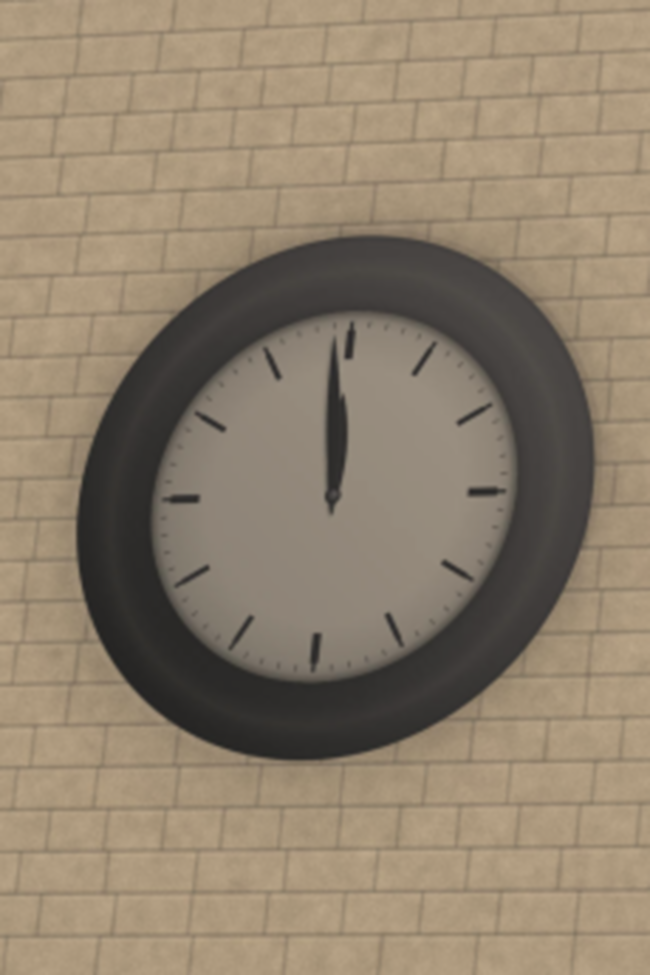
11:59
